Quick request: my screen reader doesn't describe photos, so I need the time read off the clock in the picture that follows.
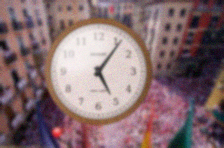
5:06
